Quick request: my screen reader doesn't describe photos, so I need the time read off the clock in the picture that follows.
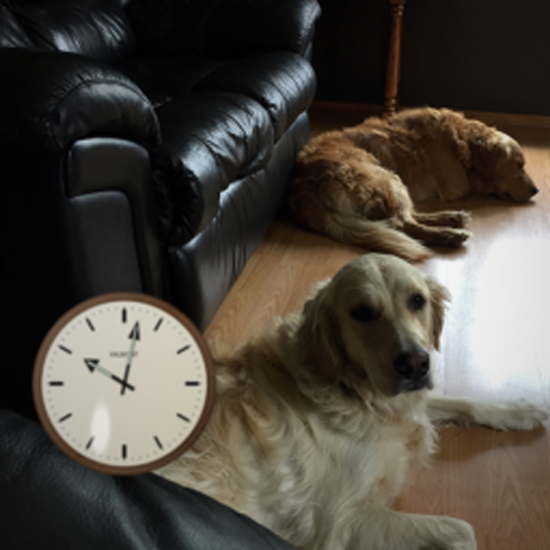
10:02
